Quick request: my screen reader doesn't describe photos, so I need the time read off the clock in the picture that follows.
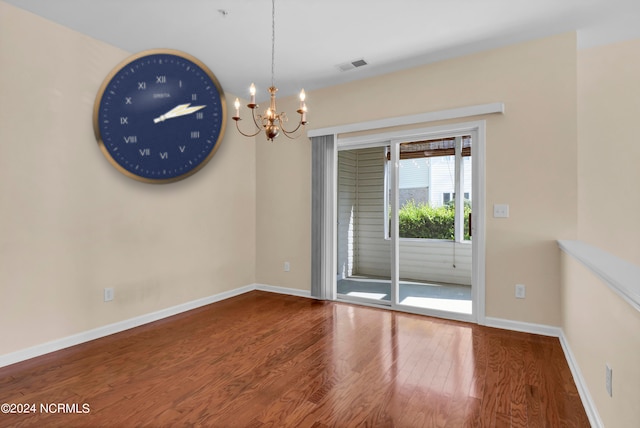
2:13
